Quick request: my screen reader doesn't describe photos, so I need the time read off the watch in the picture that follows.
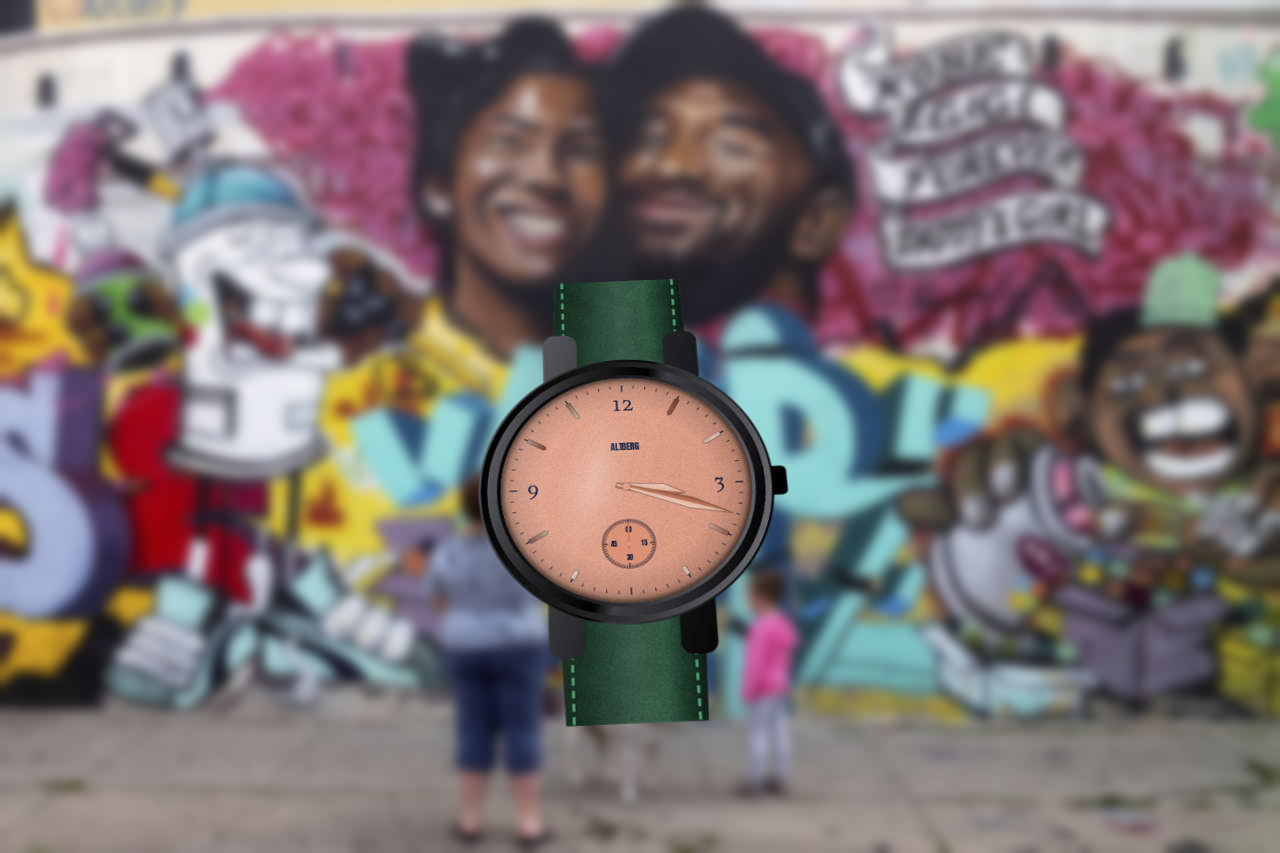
3:18
